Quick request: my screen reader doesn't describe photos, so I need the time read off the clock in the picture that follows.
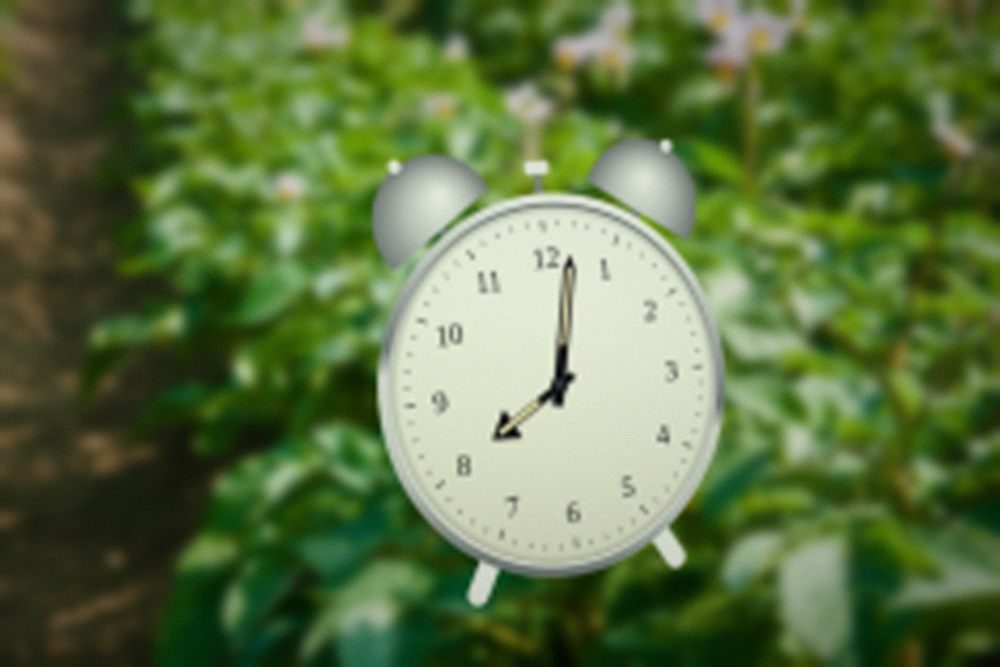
8:02
